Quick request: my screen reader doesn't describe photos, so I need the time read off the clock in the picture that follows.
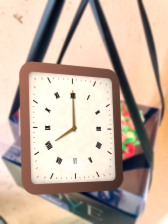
8:00
